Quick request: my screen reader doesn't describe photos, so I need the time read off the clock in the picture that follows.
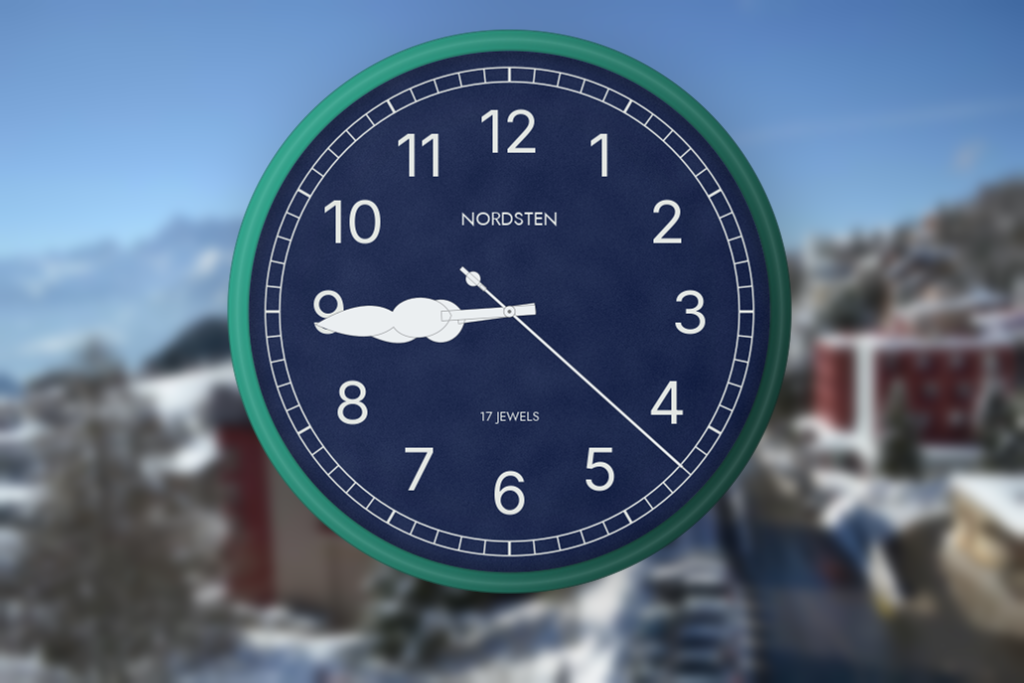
8:44:22
